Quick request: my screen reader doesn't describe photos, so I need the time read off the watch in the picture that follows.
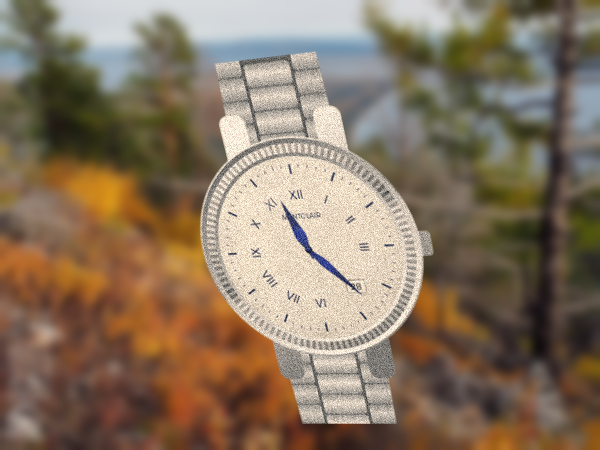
11:23
